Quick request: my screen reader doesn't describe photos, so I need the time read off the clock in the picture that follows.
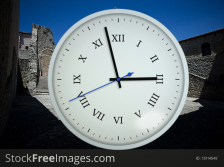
2:57:41
